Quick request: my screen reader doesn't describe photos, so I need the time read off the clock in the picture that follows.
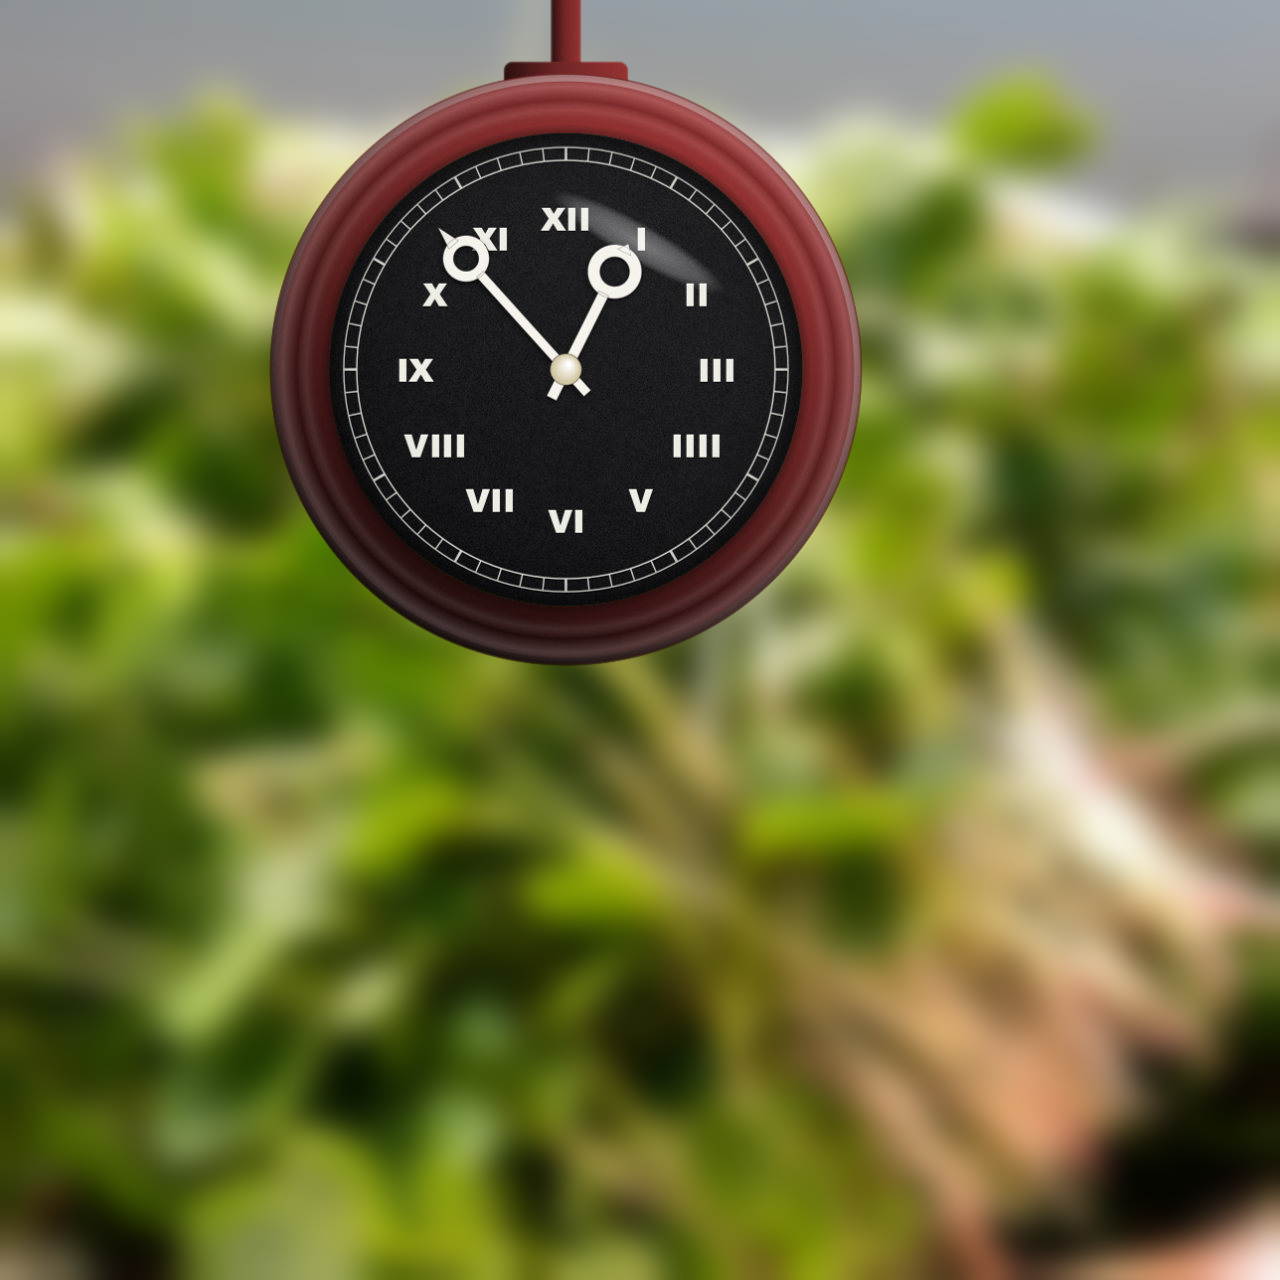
12:53
